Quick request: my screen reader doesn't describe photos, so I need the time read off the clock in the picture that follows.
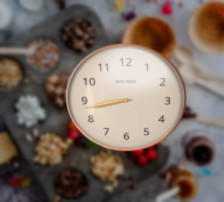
8:43
